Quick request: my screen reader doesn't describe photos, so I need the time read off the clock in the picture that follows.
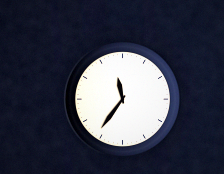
11:36
